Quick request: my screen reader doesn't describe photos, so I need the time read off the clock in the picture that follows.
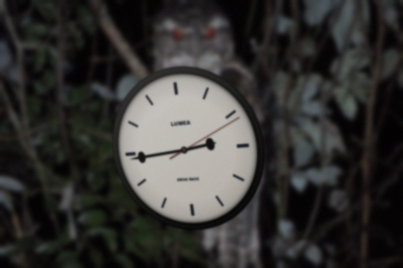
2:44:11
